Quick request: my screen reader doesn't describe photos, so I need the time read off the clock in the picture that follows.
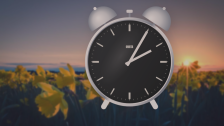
2:05
